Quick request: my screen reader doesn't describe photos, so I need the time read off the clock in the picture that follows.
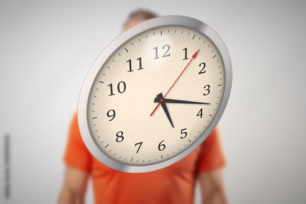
5:18:07
